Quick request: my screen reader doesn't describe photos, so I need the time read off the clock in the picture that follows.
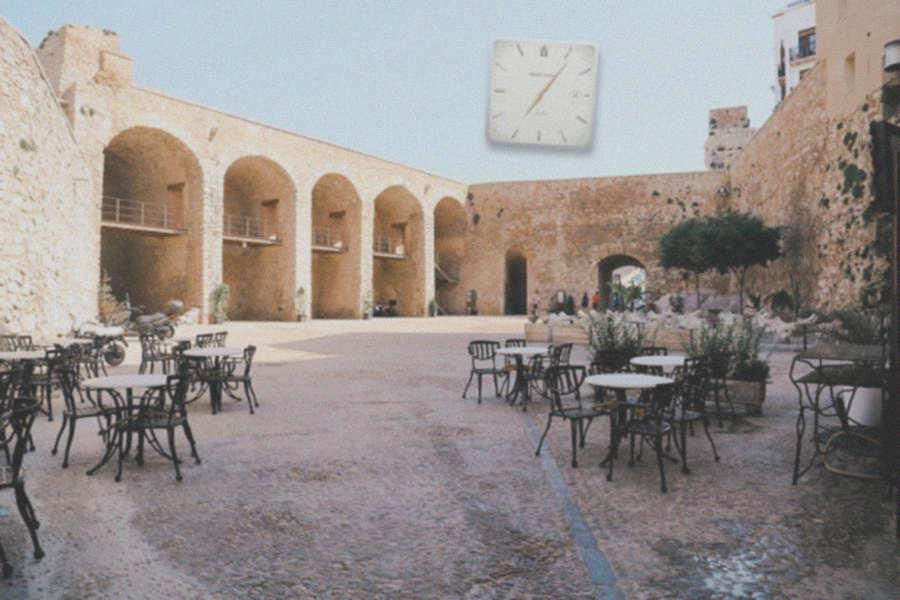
7:06
